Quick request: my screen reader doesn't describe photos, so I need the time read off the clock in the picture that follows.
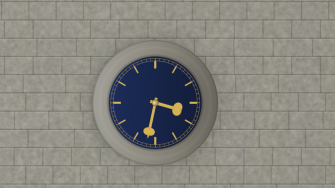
3:32
